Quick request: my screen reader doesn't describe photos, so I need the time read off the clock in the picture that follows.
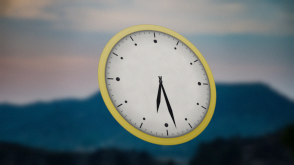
6:28
